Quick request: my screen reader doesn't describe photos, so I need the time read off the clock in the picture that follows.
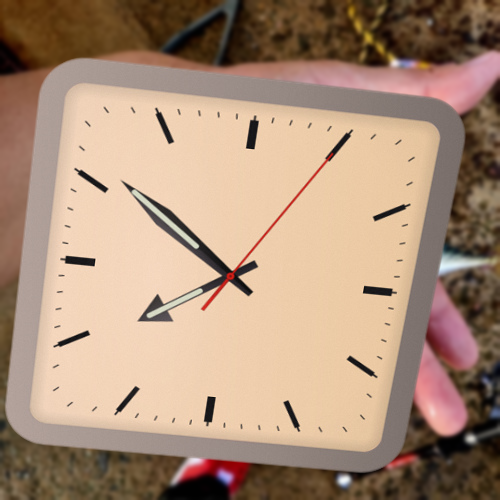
7:51:05
